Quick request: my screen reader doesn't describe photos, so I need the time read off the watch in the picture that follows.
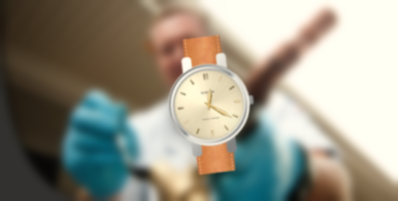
12:21
